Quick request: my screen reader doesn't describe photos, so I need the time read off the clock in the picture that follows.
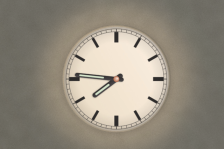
7:46
